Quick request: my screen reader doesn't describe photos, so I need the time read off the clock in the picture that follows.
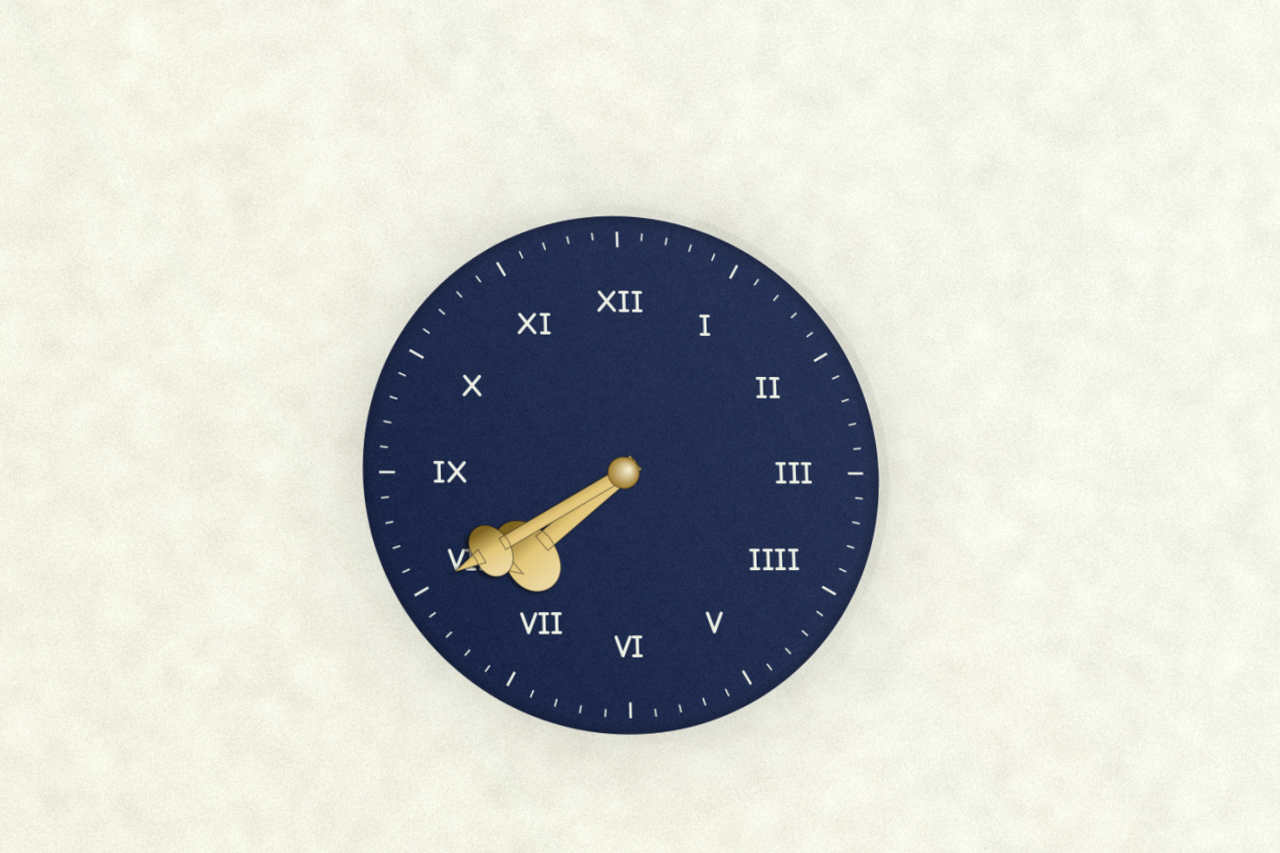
7:40
